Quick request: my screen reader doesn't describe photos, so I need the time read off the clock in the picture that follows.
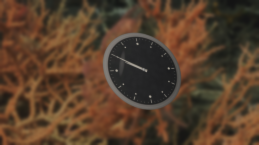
9:50
